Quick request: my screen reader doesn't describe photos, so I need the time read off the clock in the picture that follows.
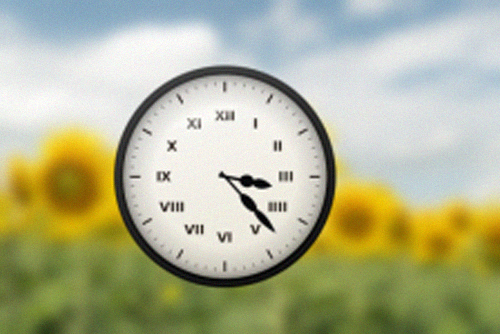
3:23
